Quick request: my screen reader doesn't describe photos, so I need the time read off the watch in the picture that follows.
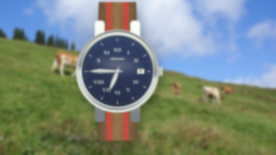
6:45
